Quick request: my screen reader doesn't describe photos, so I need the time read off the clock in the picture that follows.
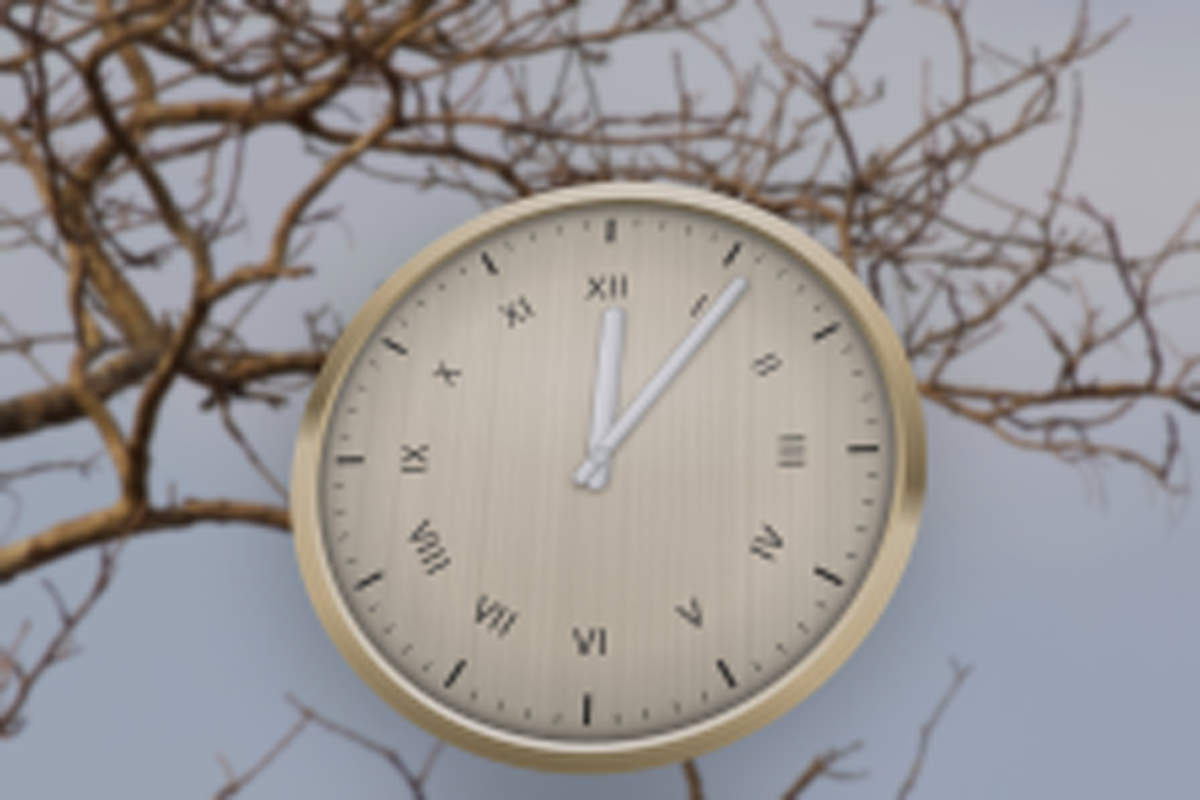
12:06
